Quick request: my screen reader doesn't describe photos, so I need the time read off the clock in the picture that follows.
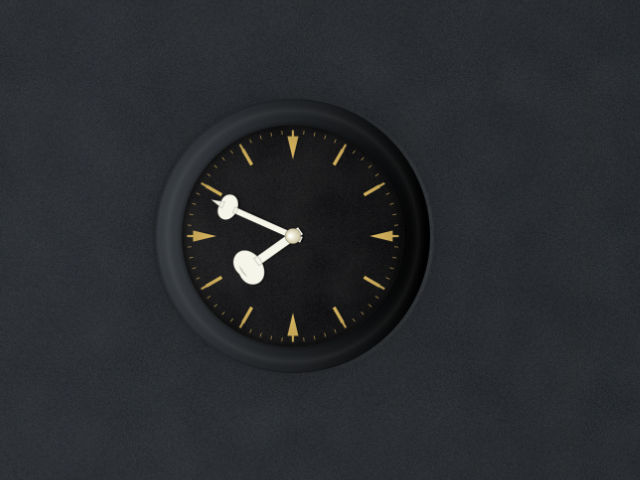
7:49
